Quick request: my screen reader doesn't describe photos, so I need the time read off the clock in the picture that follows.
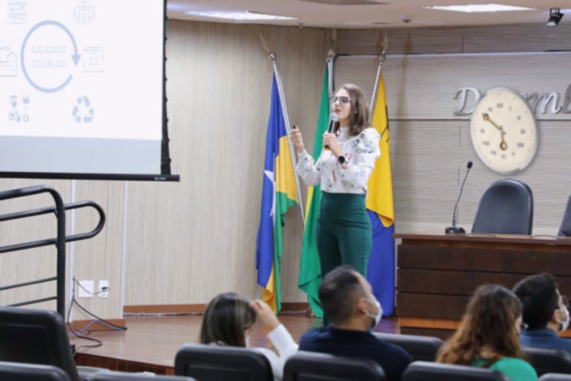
5:51
